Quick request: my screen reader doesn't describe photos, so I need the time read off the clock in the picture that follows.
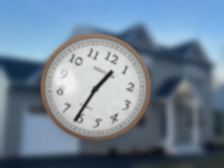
12:31
